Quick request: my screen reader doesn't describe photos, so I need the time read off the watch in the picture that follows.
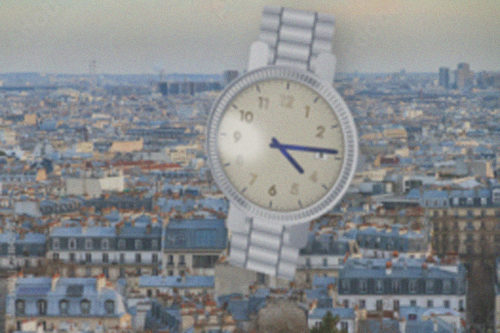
4:14
